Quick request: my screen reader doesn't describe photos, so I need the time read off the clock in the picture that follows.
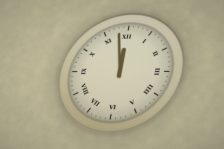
11:58
